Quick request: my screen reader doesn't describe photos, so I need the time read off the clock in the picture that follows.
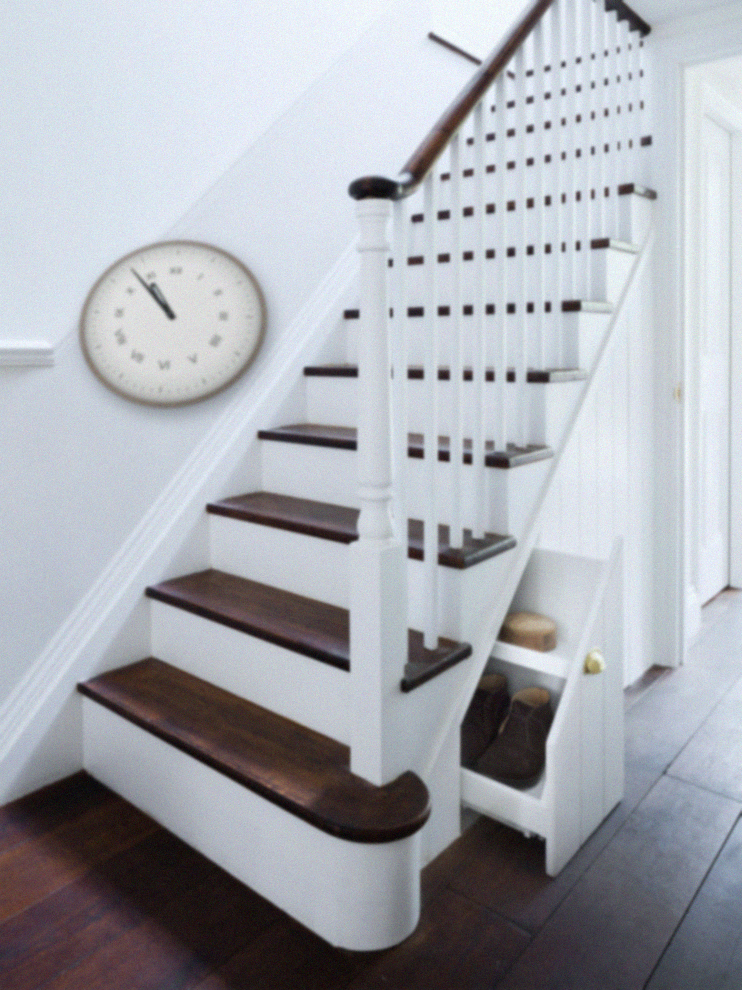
10:53
